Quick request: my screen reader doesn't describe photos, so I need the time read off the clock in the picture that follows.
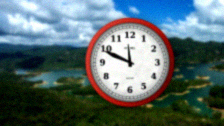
11:49
